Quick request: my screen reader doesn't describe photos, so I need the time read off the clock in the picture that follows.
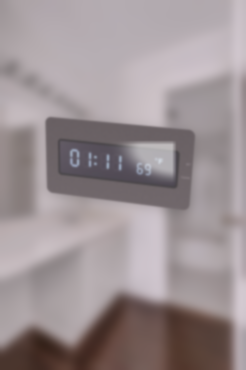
1:11
